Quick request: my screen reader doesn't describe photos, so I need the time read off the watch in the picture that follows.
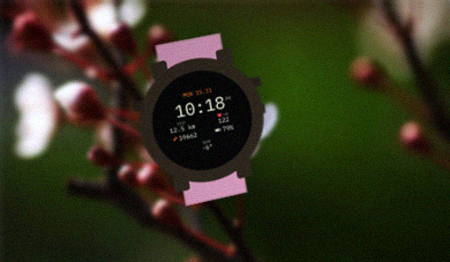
10:18
